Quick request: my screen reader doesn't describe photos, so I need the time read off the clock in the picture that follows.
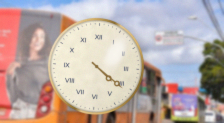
4:21
